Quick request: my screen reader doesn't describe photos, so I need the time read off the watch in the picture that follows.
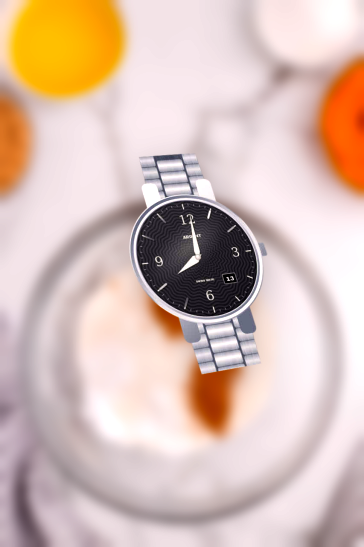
8:01
